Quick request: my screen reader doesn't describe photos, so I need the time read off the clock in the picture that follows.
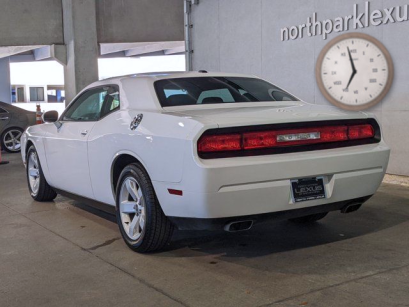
6:58
